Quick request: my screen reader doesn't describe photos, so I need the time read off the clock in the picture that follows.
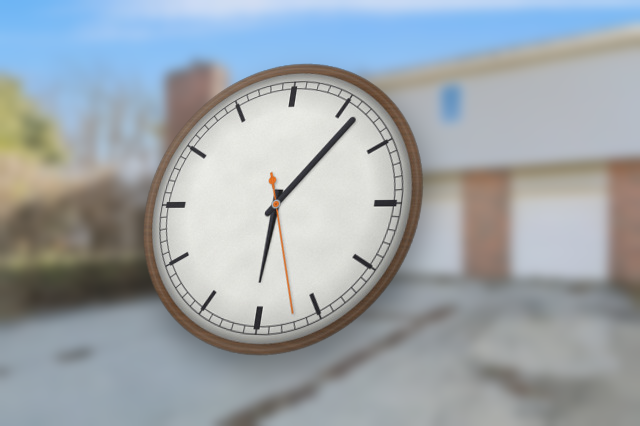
6:06:27
